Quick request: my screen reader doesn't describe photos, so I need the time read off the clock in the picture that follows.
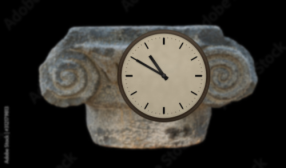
10:50
